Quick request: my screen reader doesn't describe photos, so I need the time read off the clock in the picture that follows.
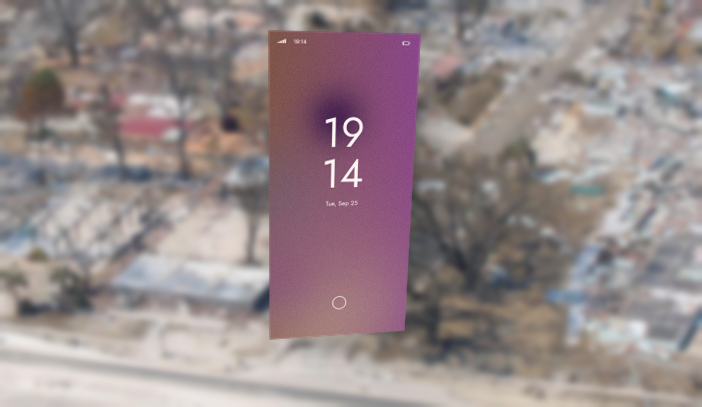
19:14
